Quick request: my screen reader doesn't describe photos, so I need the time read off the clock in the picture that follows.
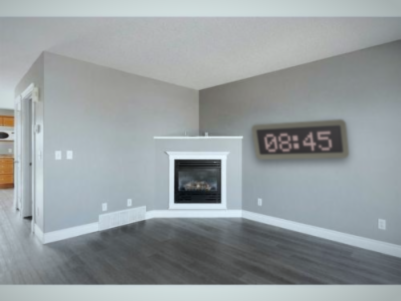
8:45
